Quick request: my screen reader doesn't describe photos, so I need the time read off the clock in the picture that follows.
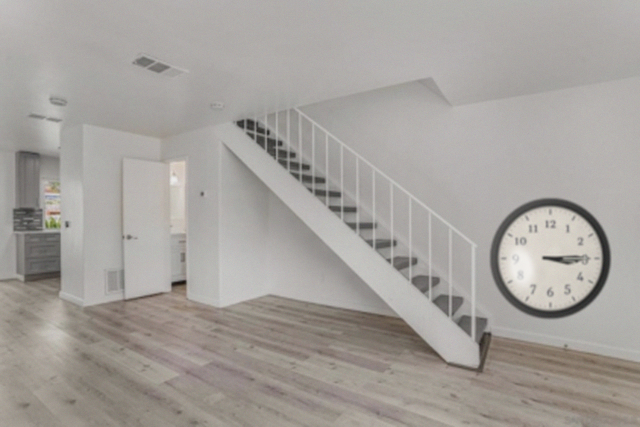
3:15
